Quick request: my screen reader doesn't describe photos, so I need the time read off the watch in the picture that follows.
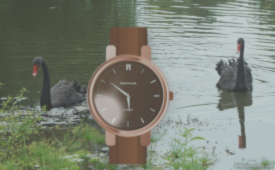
5:51
